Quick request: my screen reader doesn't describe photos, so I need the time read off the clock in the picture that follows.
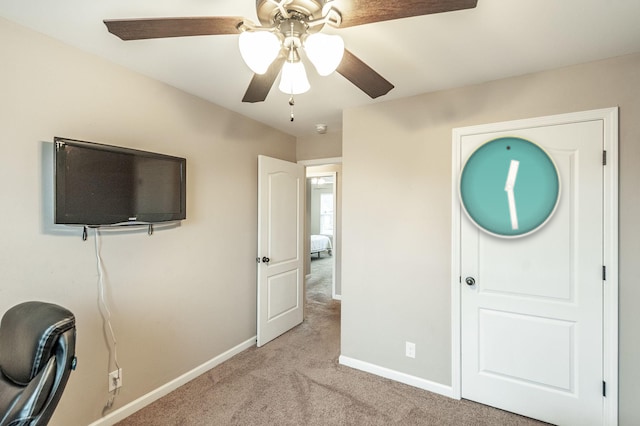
12:29
